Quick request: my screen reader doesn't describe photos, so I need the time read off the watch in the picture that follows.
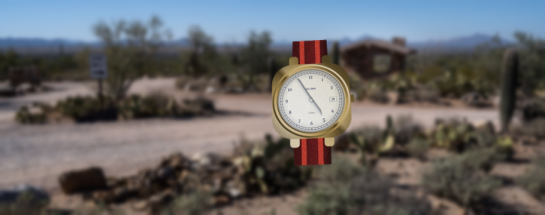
4:55
